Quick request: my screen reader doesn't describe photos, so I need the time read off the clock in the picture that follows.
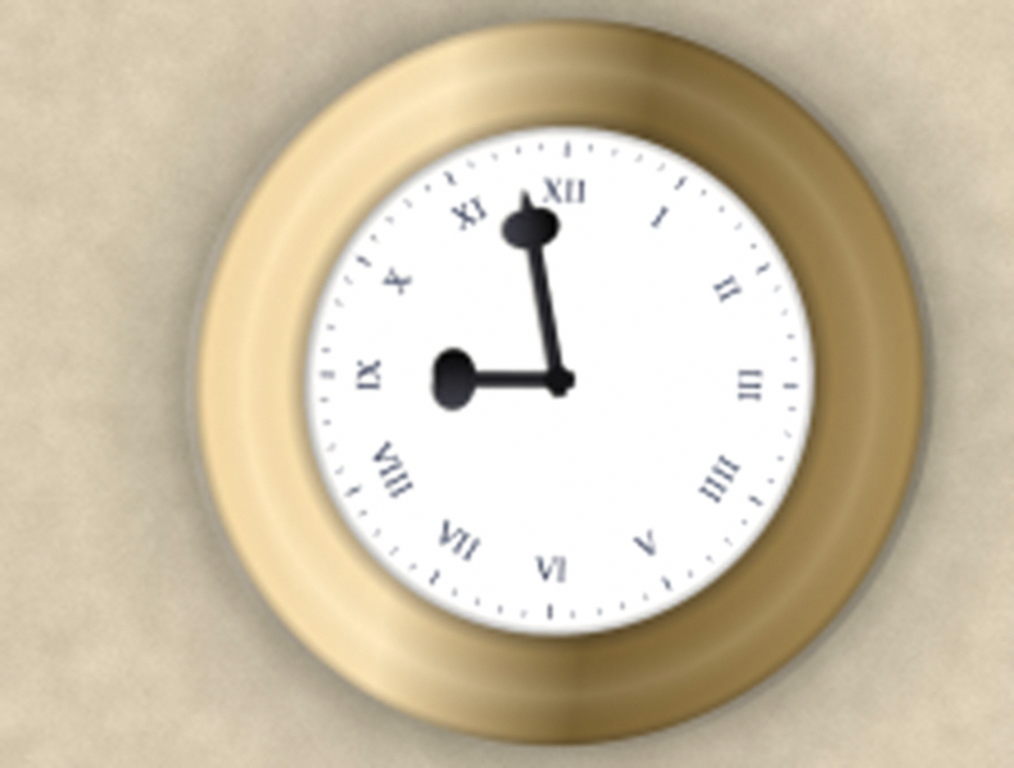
8:58
